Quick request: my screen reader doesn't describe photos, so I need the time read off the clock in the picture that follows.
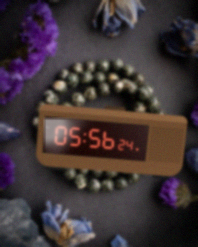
5:56
